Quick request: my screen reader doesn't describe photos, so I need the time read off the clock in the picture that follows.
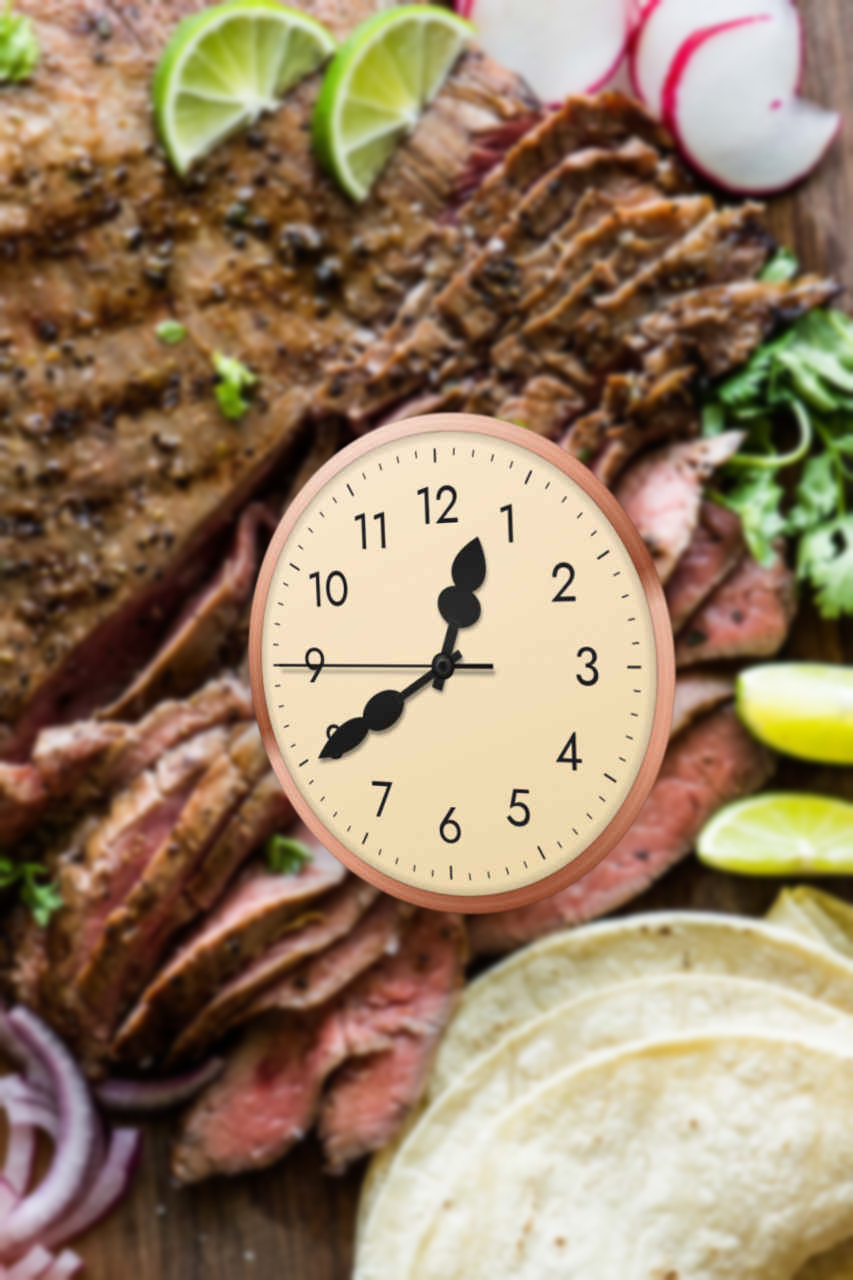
12:39:45
